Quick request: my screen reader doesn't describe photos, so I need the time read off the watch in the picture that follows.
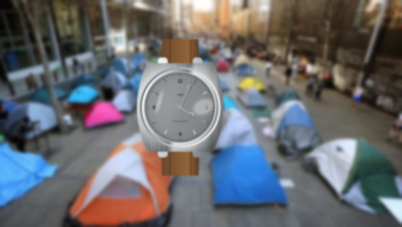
4:04
